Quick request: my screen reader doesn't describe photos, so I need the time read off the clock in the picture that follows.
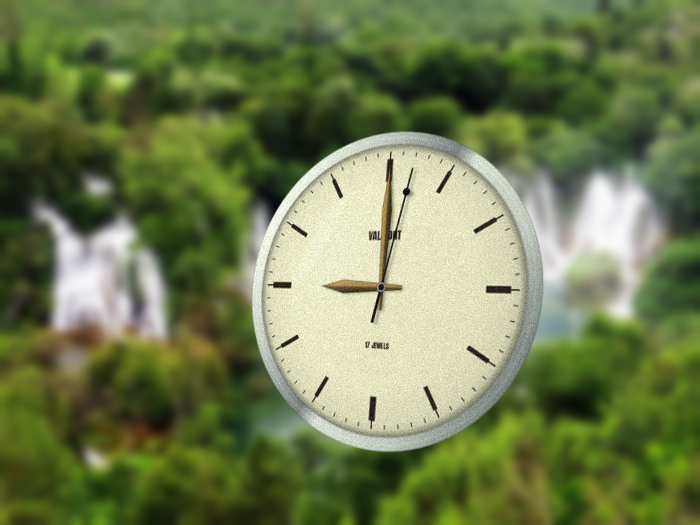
9:00:02
